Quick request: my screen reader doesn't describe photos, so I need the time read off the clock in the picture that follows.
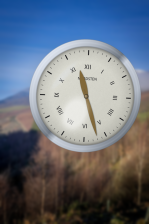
11:27
